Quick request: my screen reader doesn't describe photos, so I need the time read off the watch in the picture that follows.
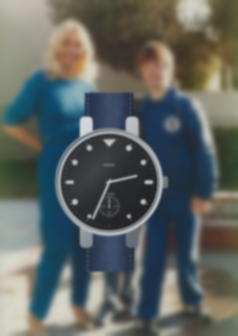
2:34
